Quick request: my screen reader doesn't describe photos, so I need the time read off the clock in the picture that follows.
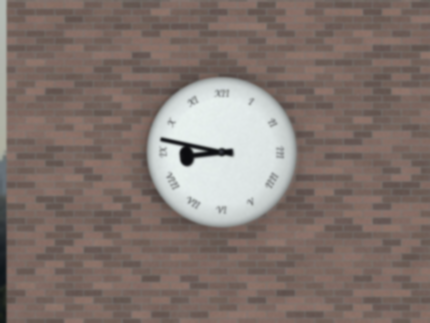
8:47
